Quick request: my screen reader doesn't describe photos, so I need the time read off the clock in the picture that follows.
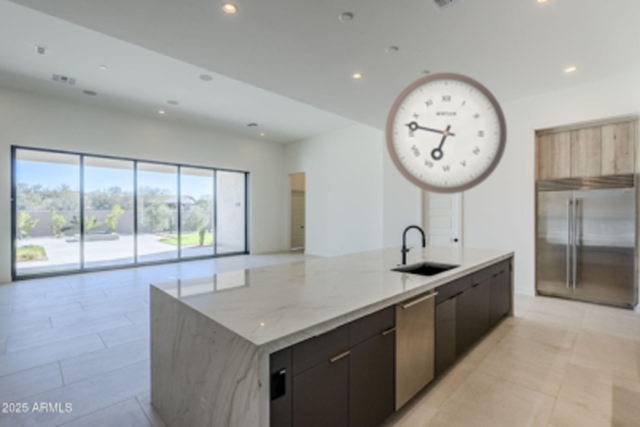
6:47
